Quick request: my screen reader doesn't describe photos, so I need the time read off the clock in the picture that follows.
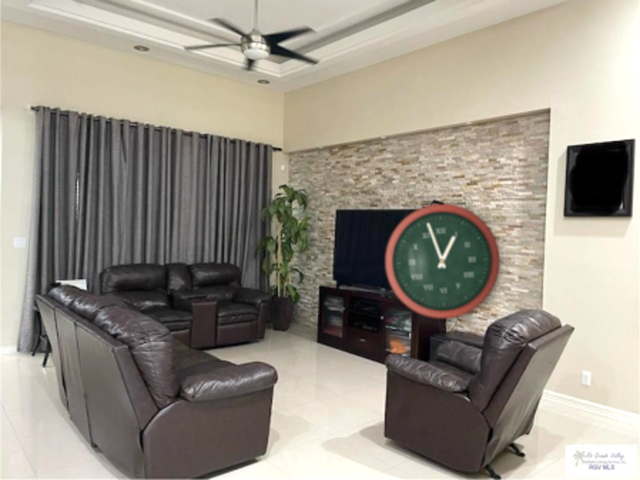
12:57
